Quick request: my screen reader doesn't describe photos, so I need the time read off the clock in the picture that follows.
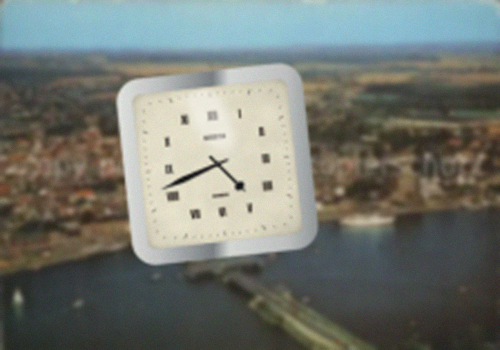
4:42
